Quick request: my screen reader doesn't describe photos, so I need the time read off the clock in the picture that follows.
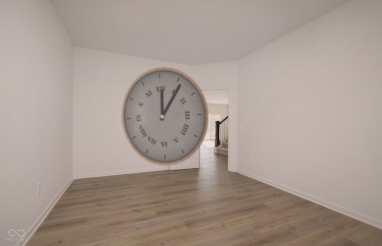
12:06
